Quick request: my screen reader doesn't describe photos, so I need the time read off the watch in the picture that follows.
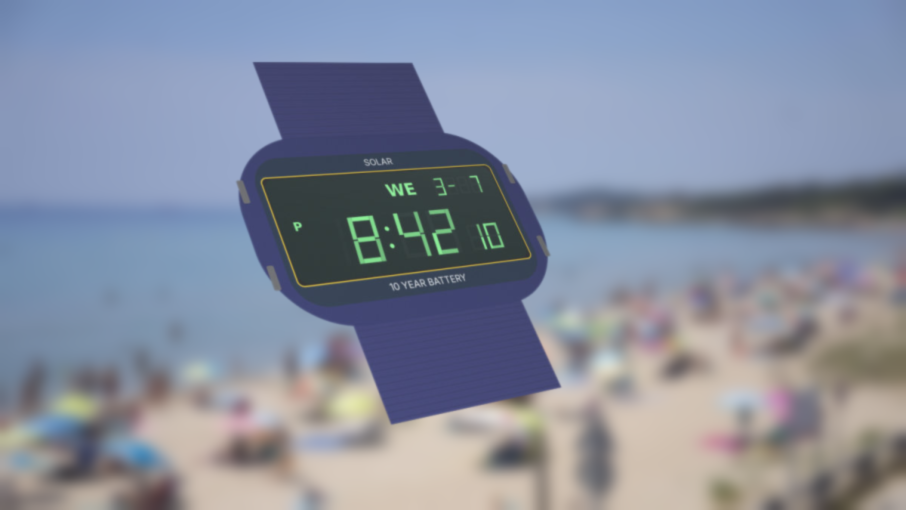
8:42:10
